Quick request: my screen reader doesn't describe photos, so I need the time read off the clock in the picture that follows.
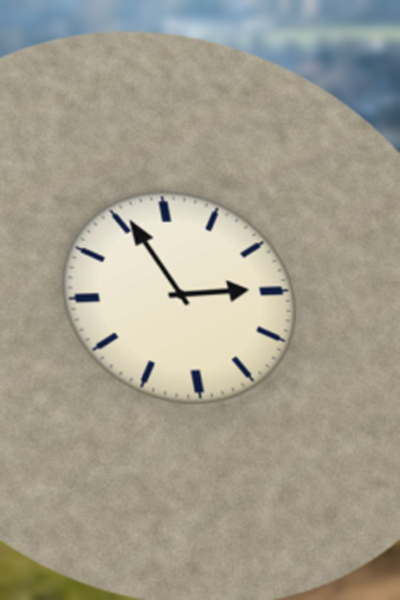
2:56
